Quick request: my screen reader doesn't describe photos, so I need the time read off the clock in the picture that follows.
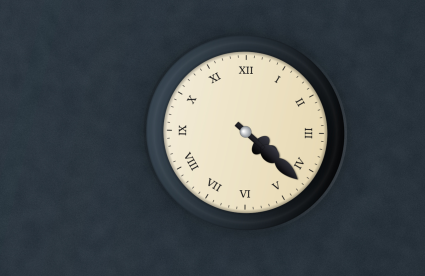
4:22
